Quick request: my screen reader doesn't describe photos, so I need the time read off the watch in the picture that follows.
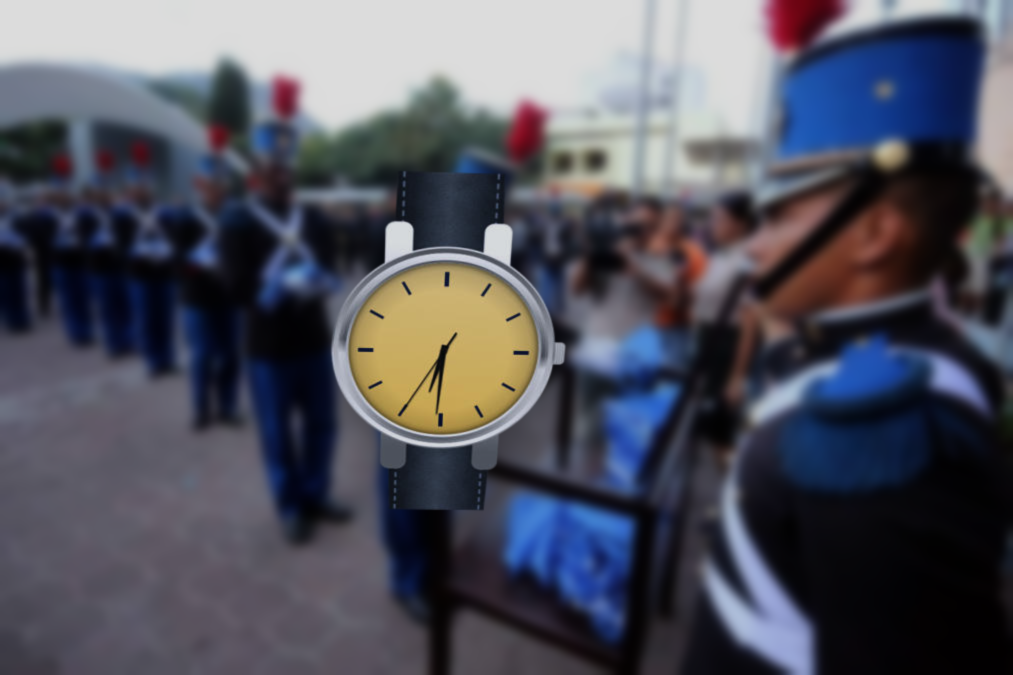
6:30:35
